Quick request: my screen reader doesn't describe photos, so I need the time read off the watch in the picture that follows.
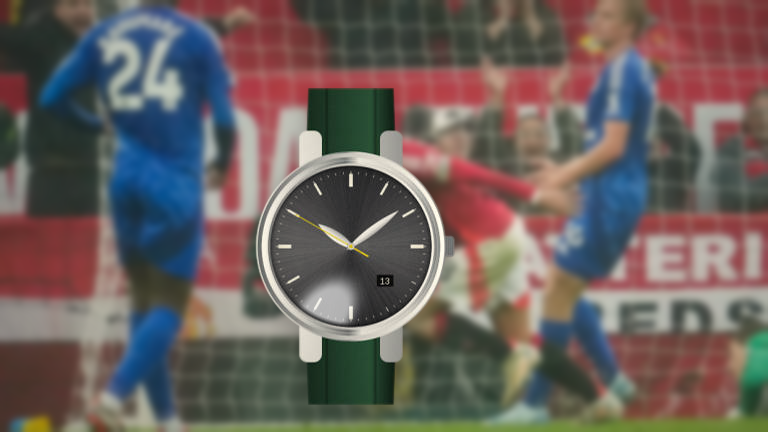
10:08:50
